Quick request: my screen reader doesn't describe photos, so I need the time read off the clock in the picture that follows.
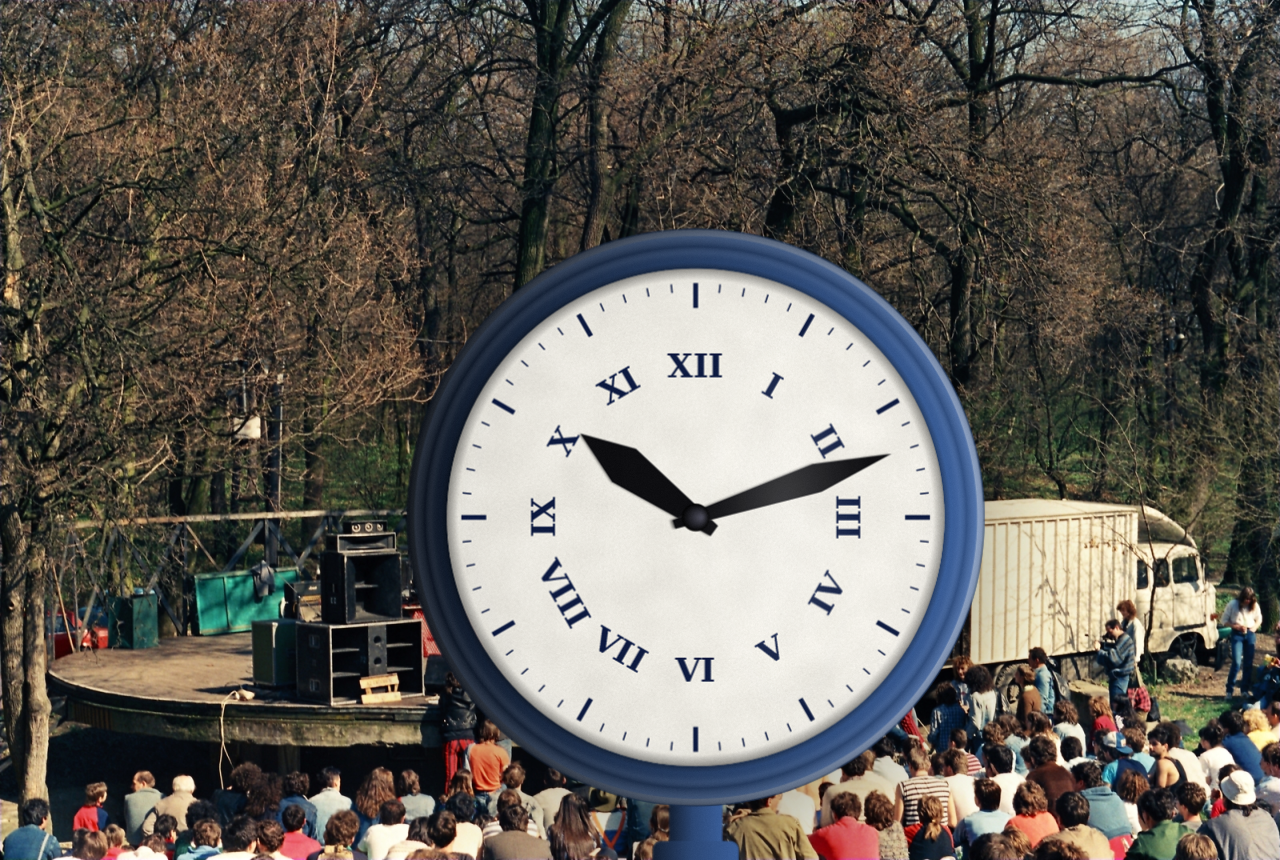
10:12
